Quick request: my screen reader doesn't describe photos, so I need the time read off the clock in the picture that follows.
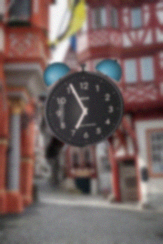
6:56
